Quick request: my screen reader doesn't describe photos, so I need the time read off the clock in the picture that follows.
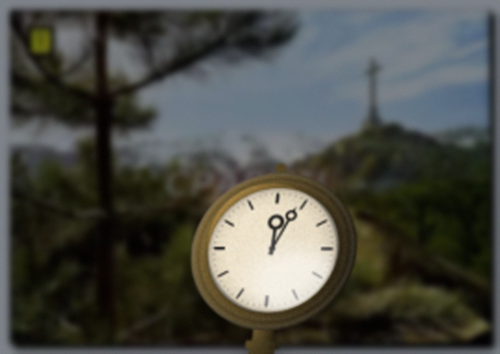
12:04
